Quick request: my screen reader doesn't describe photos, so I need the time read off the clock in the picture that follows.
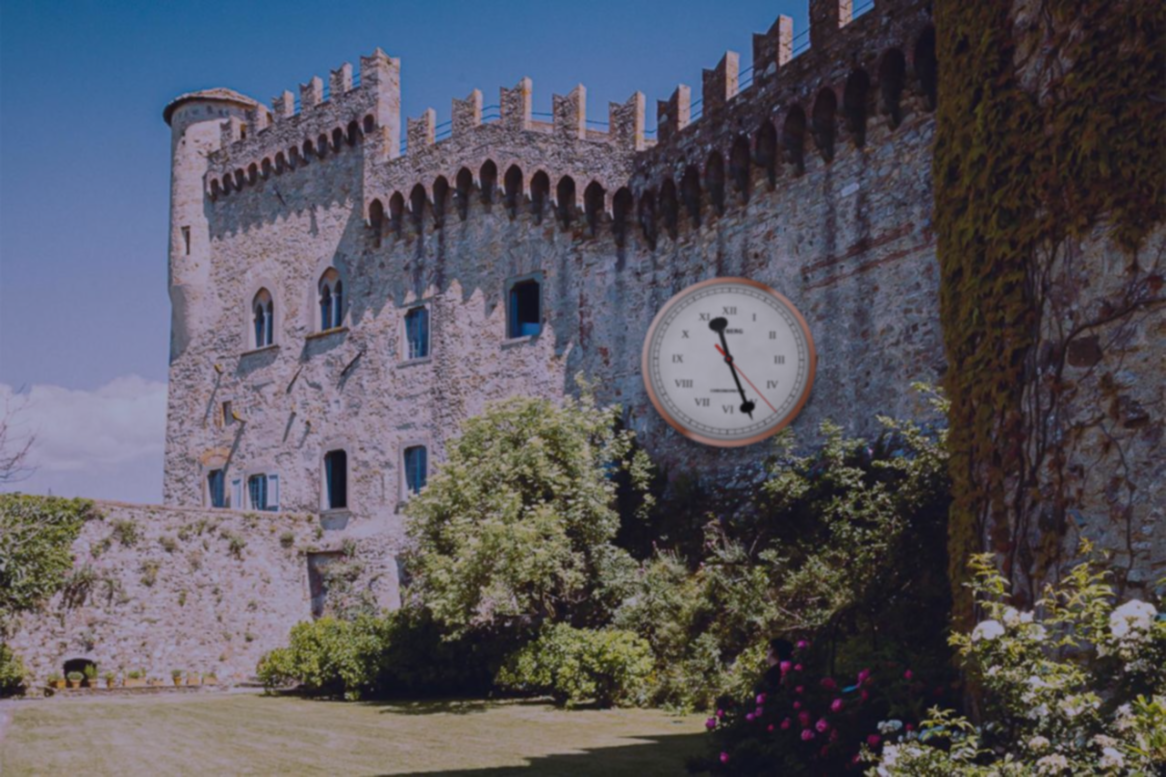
11:26:23
